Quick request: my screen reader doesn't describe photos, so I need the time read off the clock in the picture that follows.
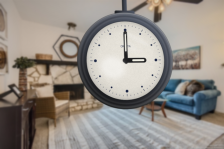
3:00
